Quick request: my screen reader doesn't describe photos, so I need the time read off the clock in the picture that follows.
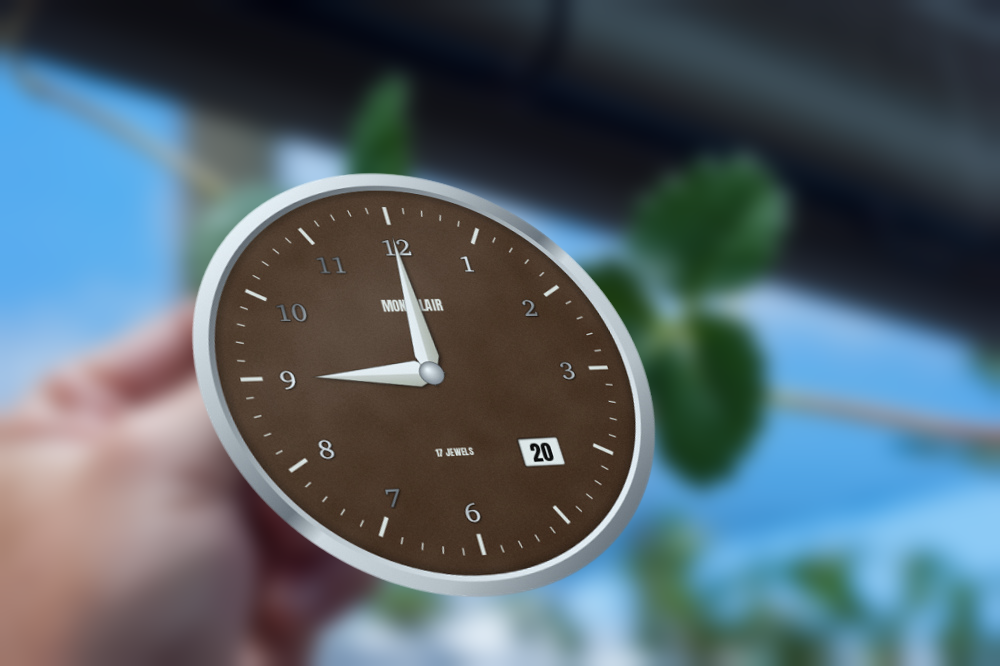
9:00
